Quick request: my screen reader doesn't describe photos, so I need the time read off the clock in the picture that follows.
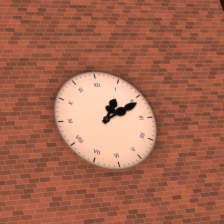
1:11
